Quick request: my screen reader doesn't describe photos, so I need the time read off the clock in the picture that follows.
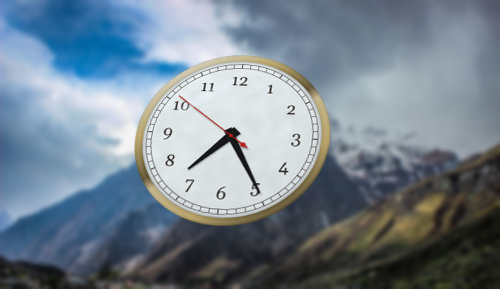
7:24:51
